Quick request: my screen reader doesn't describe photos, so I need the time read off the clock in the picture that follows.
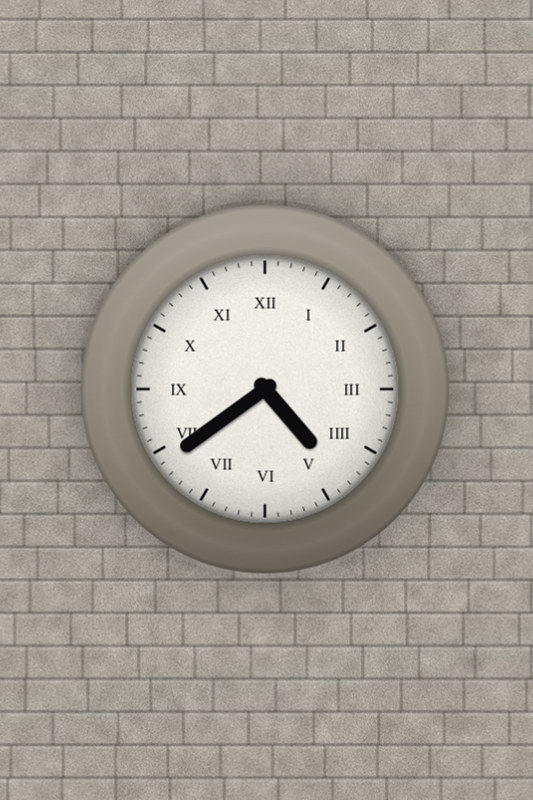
4:39
